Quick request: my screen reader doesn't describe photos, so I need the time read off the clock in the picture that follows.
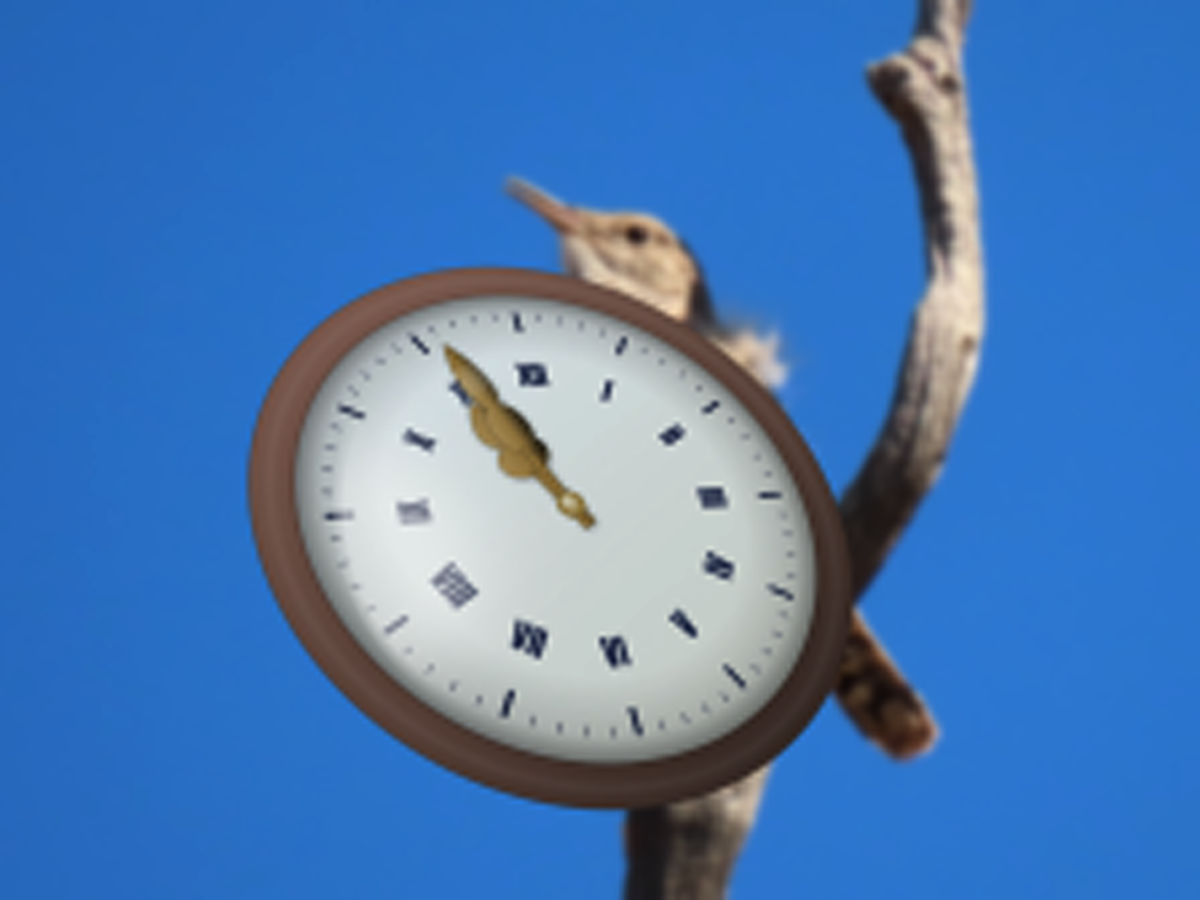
10:56
